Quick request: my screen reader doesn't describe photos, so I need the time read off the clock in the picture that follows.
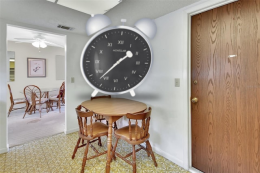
1:37
